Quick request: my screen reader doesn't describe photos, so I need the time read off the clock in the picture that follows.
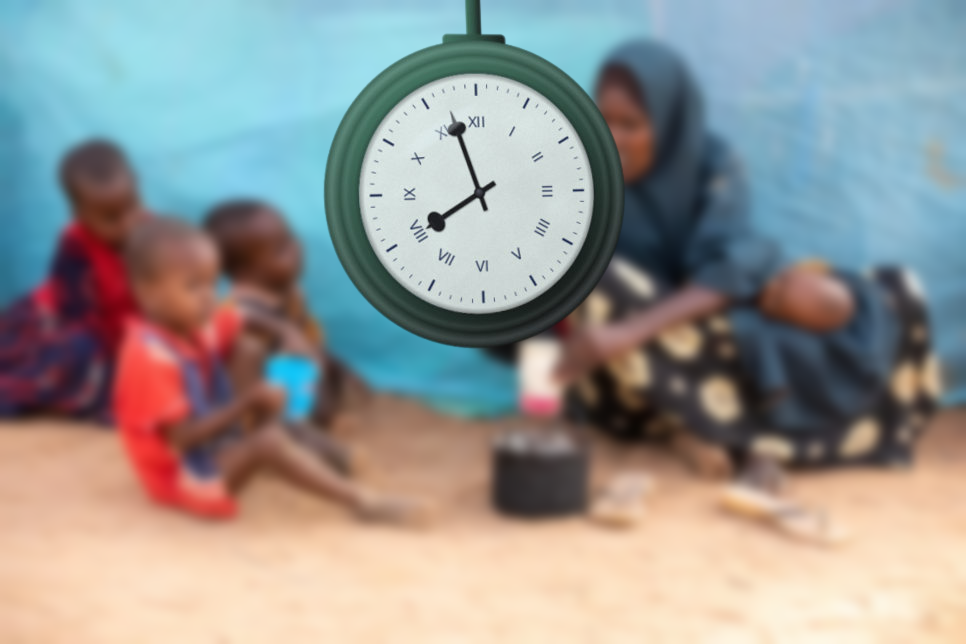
7:57
